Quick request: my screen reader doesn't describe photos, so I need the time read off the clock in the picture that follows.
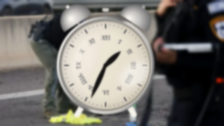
1:34
